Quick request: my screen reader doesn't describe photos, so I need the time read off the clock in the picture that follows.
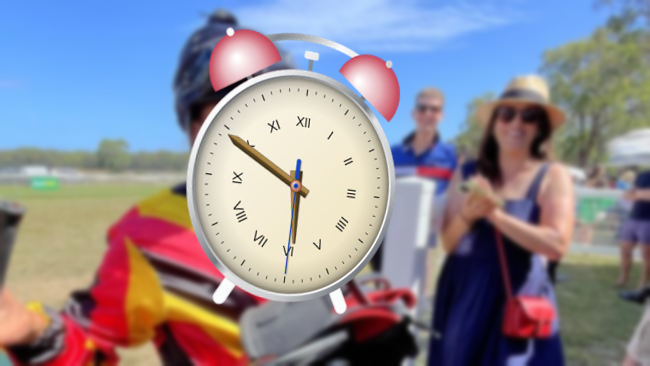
5:49:30
